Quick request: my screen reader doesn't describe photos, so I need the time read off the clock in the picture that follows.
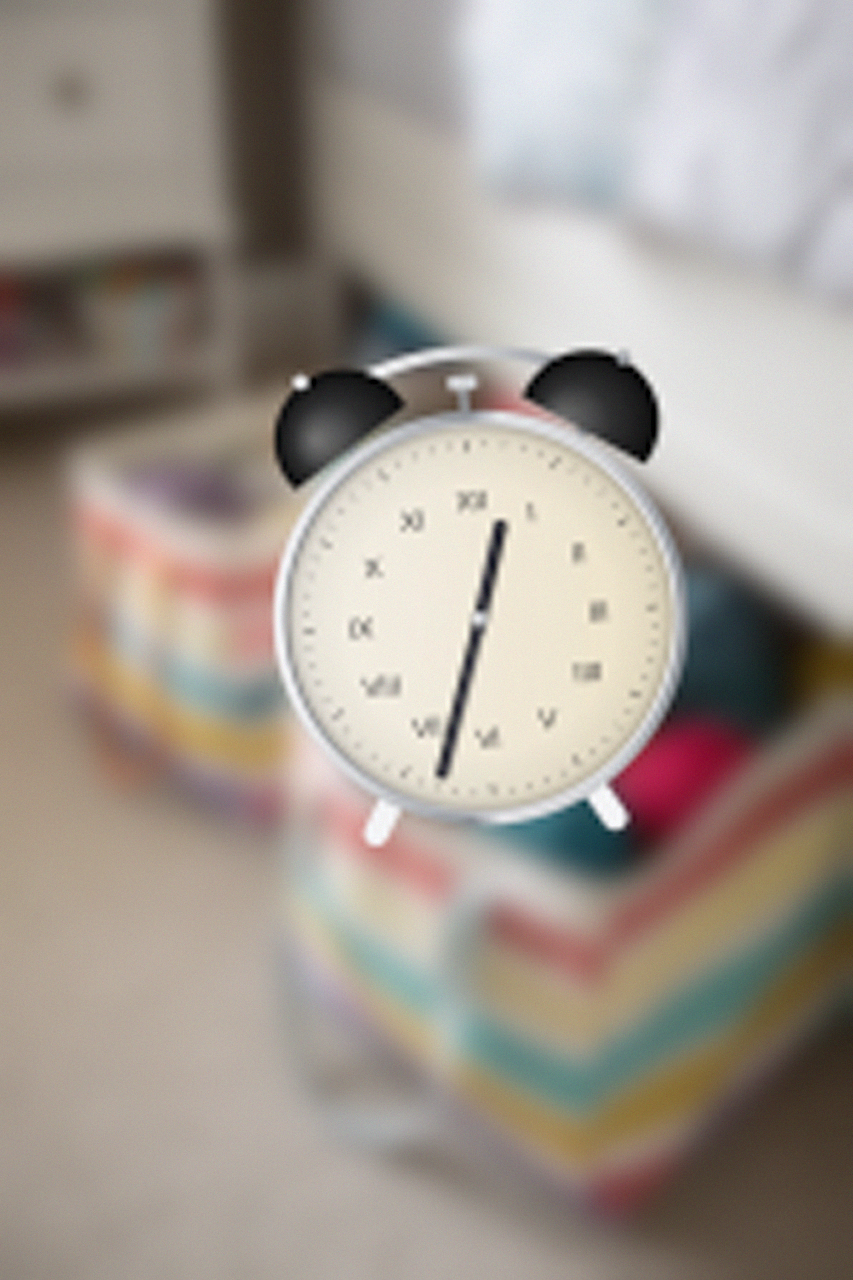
12:33
